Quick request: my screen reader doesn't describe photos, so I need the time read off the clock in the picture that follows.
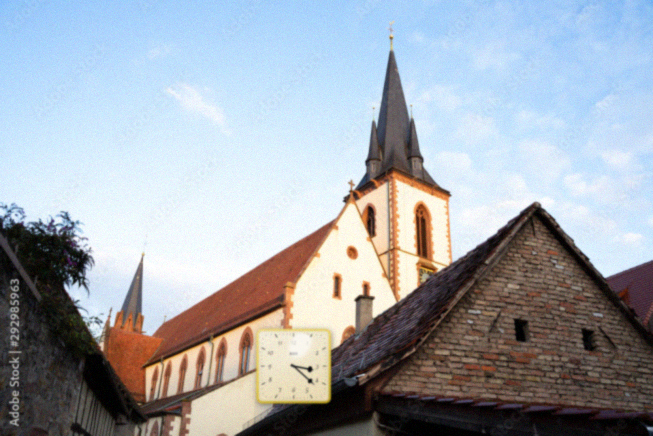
3:22
